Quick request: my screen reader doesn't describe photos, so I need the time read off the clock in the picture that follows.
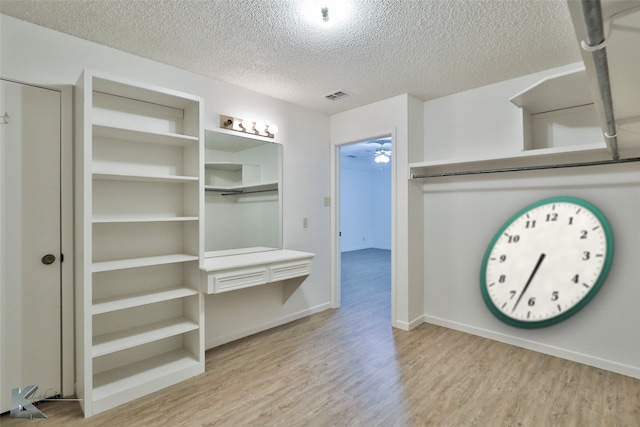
6:33
